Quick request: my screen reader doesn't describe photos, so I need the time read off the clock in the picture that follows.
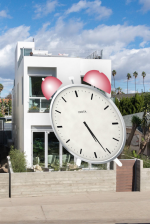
5:26
